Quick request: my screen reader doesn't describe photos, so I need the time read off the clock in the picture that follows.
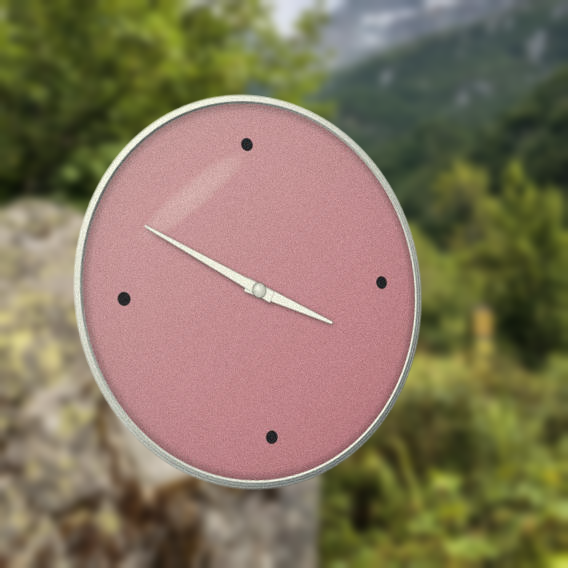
3:50
